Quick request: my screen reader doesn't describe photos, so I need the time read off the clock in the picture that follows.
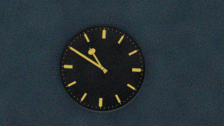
10:50
